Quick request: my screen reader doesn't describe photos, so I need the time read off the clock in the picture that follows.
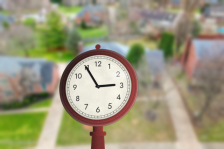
2:55
